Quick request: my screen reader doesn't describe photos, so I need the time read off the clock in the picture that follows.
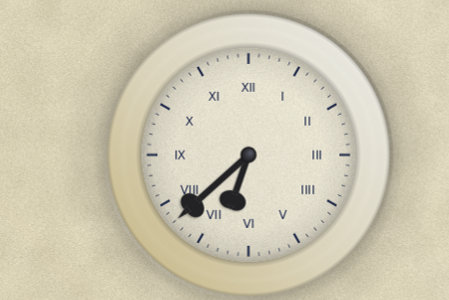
6:38
